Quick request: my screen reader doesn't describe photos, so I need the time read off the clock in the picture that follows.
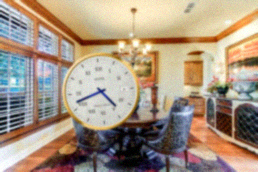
4:42
